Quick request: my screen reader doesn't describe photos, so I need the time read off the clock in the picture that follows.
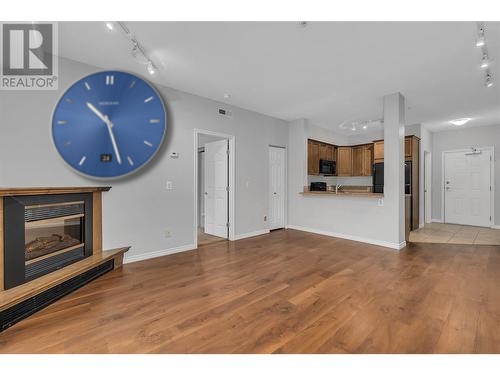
10:27
